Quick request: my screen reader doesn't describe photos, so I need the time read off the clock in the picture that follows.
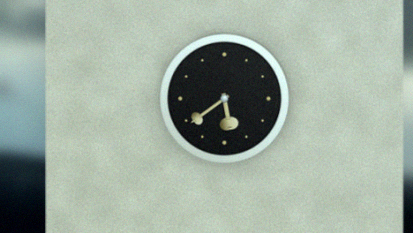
5:39
